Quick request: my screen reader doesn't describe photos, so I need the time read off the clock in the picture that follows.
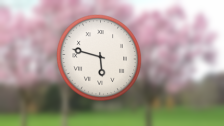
5:47
